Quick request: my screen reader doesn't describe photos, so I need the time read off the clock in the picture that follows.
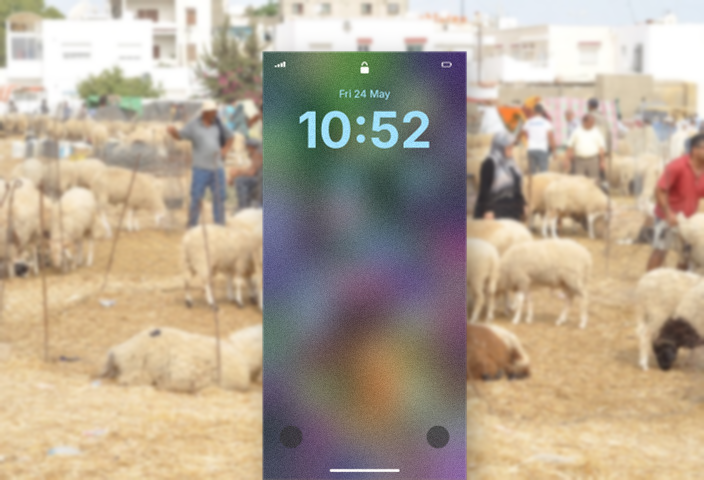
10:52
